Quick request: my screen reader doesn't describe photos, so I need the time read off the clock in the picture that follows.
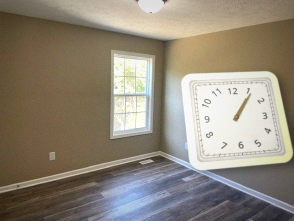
1:06
